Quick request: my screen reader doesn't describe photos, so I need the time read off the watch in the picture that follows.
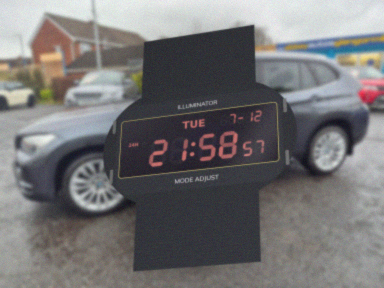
21:58:57
